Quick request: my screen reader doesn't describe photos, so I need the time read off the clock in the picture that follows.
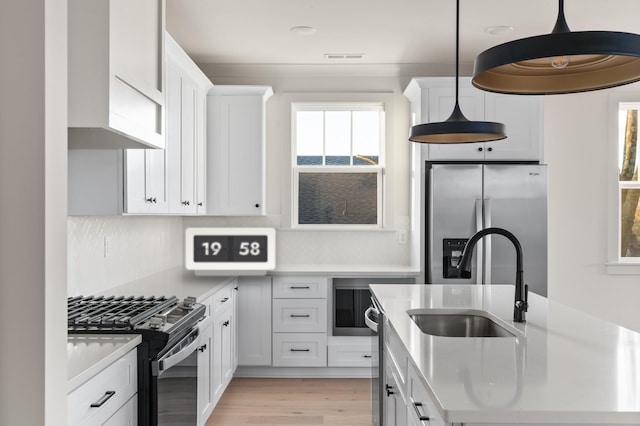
19:58
